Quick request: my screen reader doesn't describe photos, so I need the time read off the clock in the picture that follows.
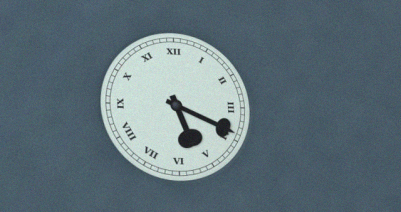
5:19
